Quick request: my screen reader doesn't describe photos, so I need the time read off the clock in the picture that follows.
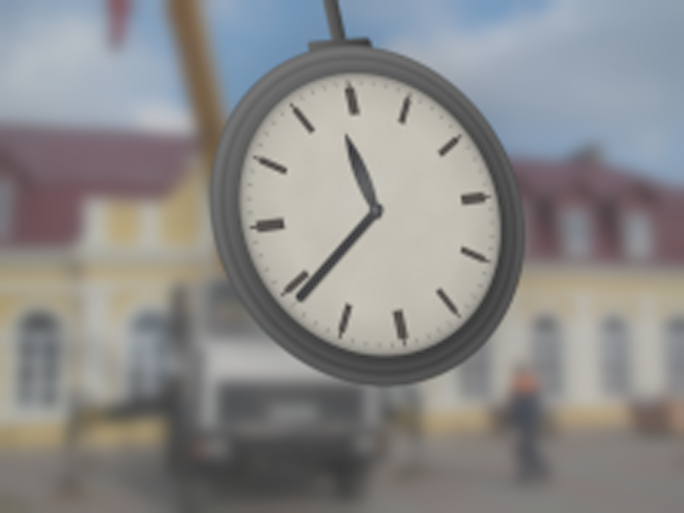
11:39
